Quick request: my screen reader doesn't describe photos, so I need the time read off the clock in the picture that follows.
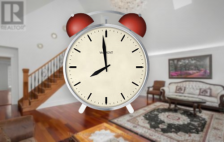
7:59
